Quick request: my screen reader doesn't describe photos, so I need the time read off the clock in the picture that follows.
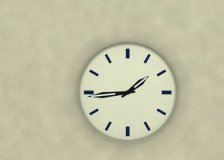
1:44
